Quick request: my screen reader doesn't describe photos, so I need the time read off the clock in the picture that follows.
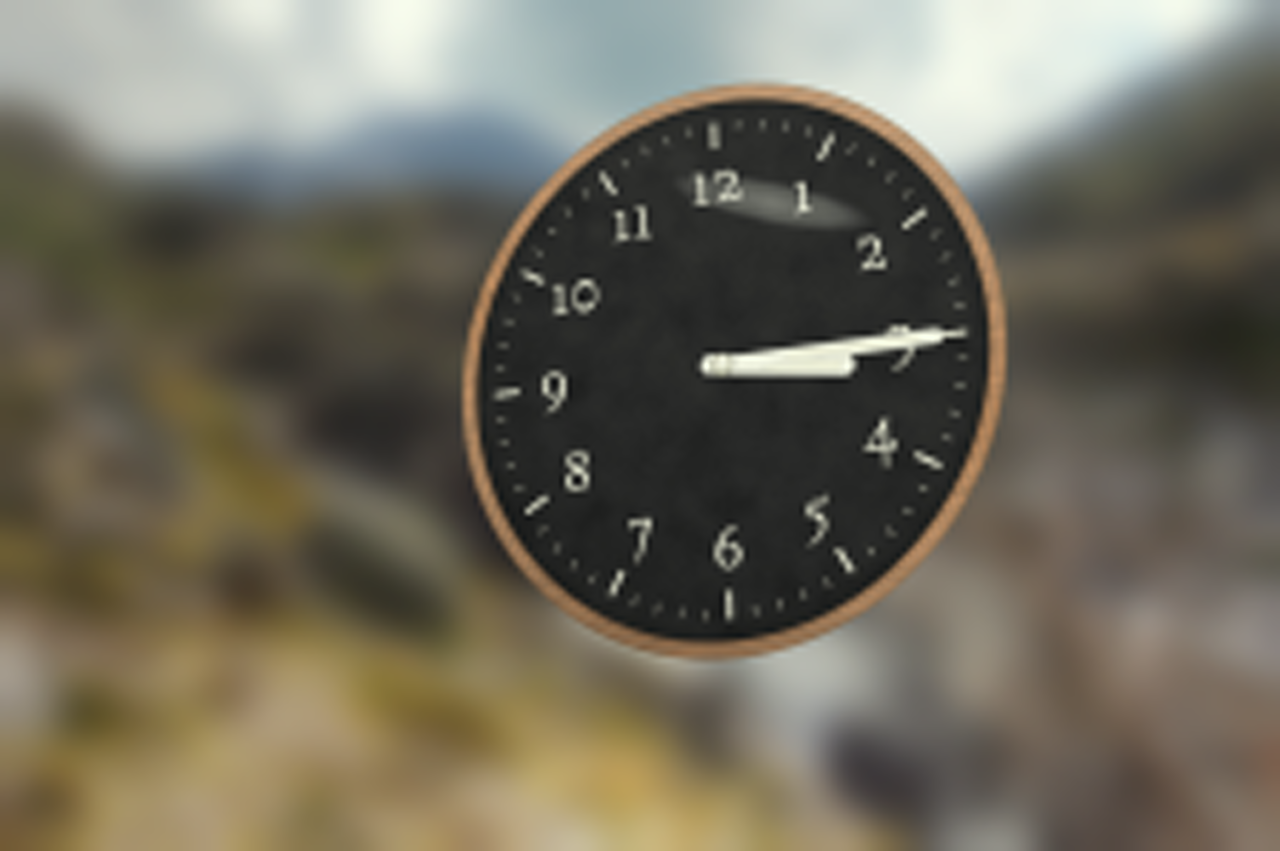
3:15
